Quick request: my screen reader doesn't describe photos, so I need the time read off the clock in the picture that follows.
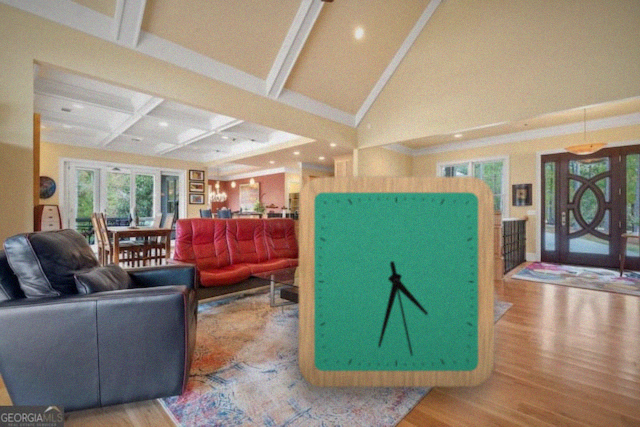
4:32:28
